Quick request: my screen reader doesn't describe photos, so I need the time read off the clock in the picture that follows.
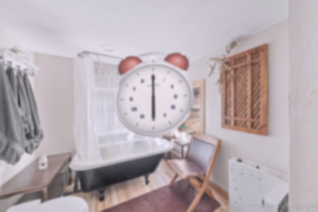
6:00
